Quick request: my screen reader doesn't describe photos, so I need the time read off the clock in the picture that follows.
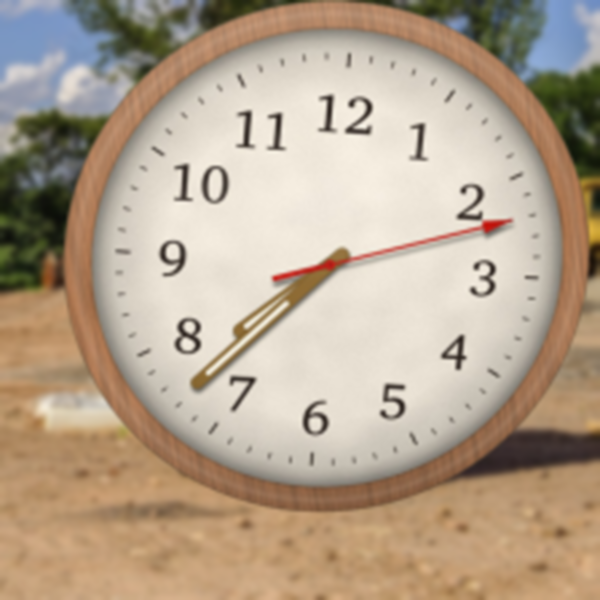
7:37:12
